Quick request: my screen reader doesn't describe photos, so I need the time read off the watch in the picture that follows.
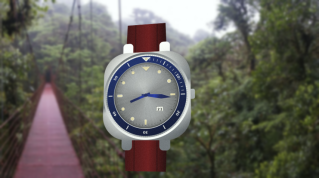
8:16
